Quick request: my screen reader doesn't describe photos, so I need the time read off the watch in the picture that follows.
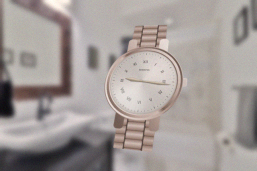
9:16
